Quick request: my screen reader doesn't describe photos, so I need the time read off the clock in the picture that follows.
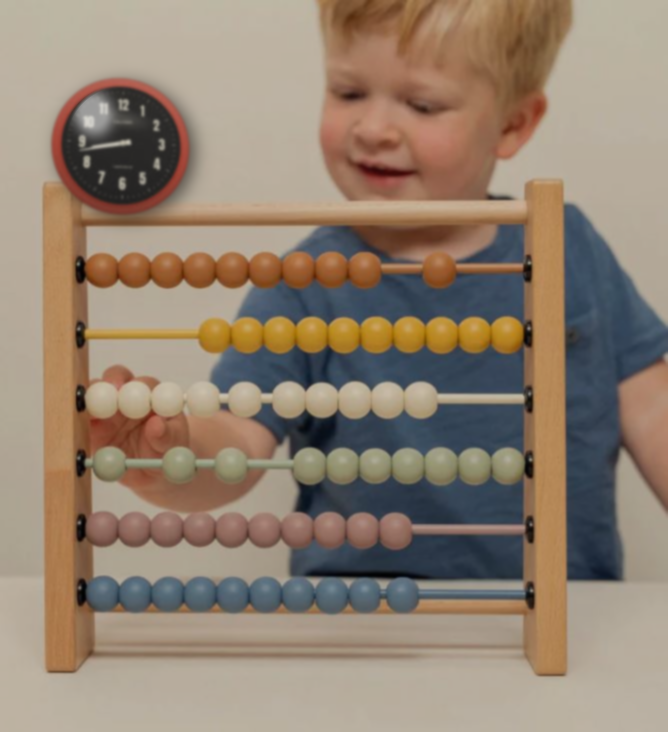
8:43
